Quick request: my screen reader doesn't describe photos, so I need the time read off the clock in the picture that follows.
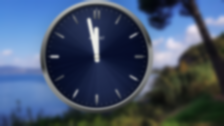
11:58
